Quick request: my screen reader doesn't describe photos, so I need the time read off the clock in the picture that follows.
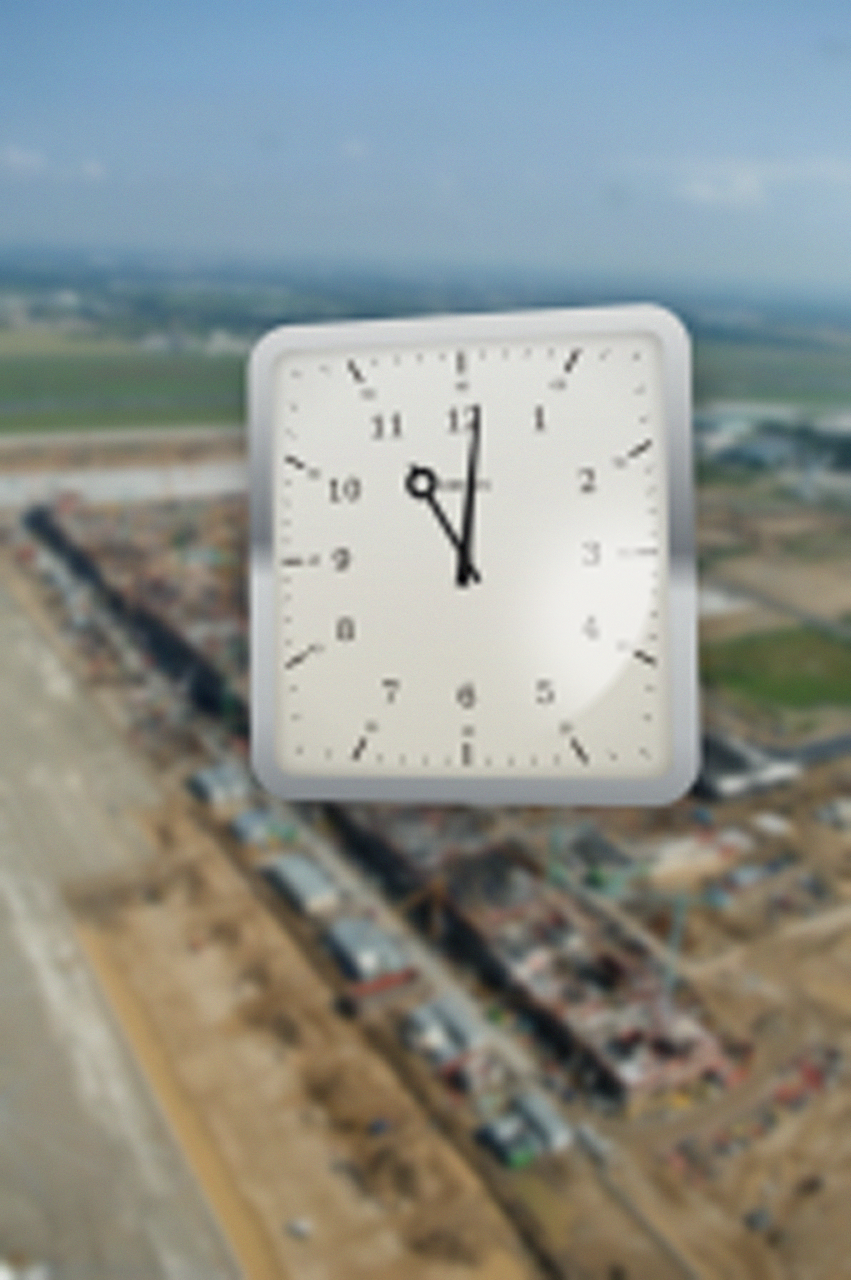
11:01
